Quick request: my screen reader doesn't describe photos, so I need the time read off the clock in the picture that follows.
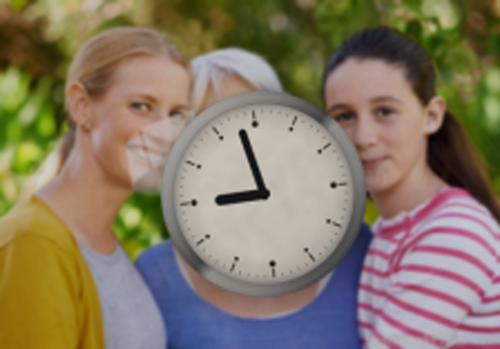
8:58
